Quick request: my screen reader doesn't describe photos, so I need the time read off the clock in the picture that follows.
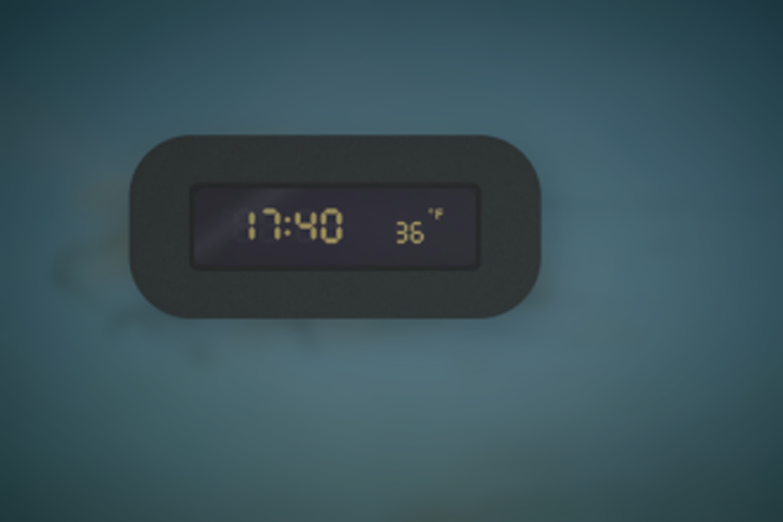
17:40
